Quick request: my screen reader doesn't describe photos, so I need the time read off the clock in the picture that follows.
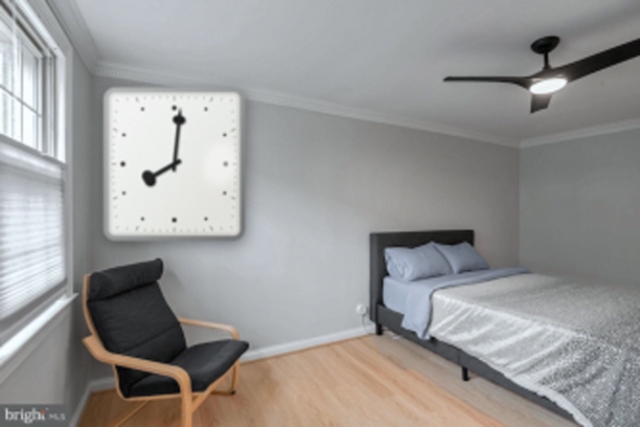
8:01
